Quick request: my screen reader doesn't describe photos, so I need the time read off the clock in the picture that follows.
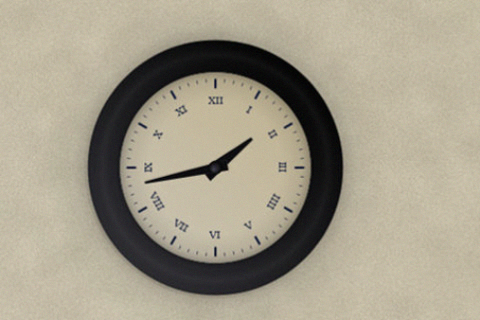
1:43
